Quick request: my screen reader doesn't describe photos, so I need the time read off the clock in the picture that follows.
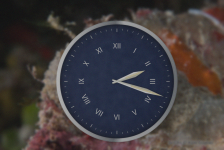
2:18
